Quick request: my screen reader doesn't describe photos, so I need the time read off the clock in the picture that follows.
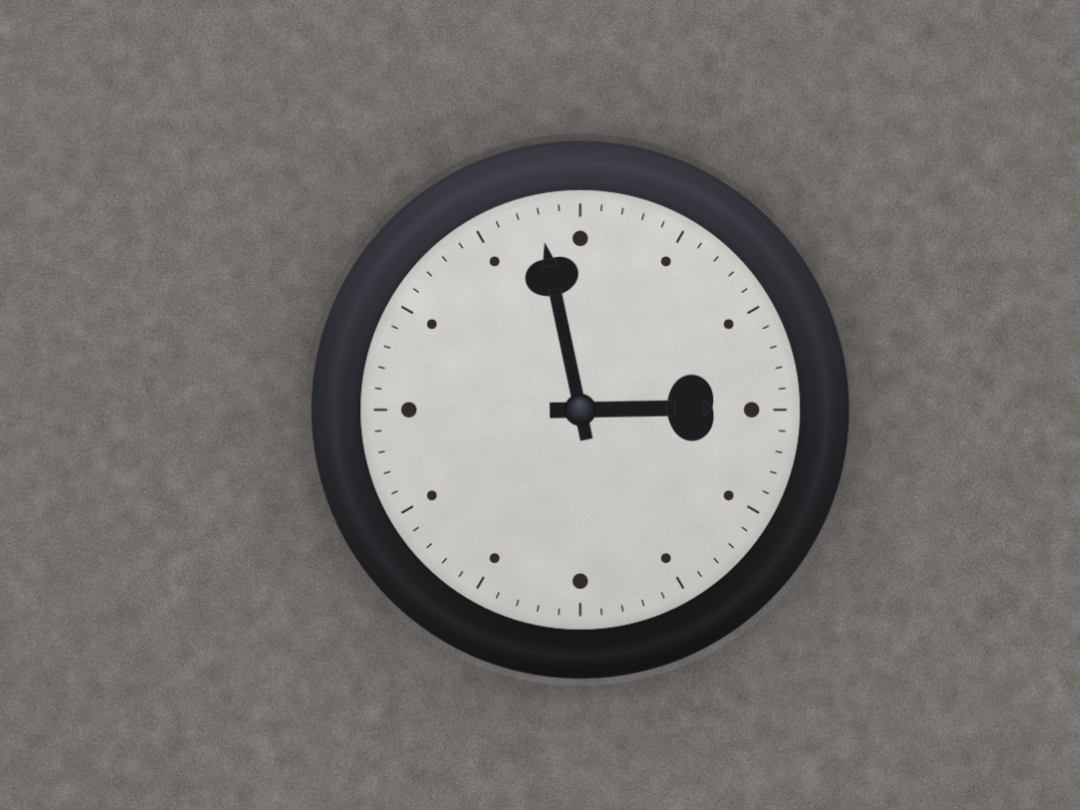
2:58
